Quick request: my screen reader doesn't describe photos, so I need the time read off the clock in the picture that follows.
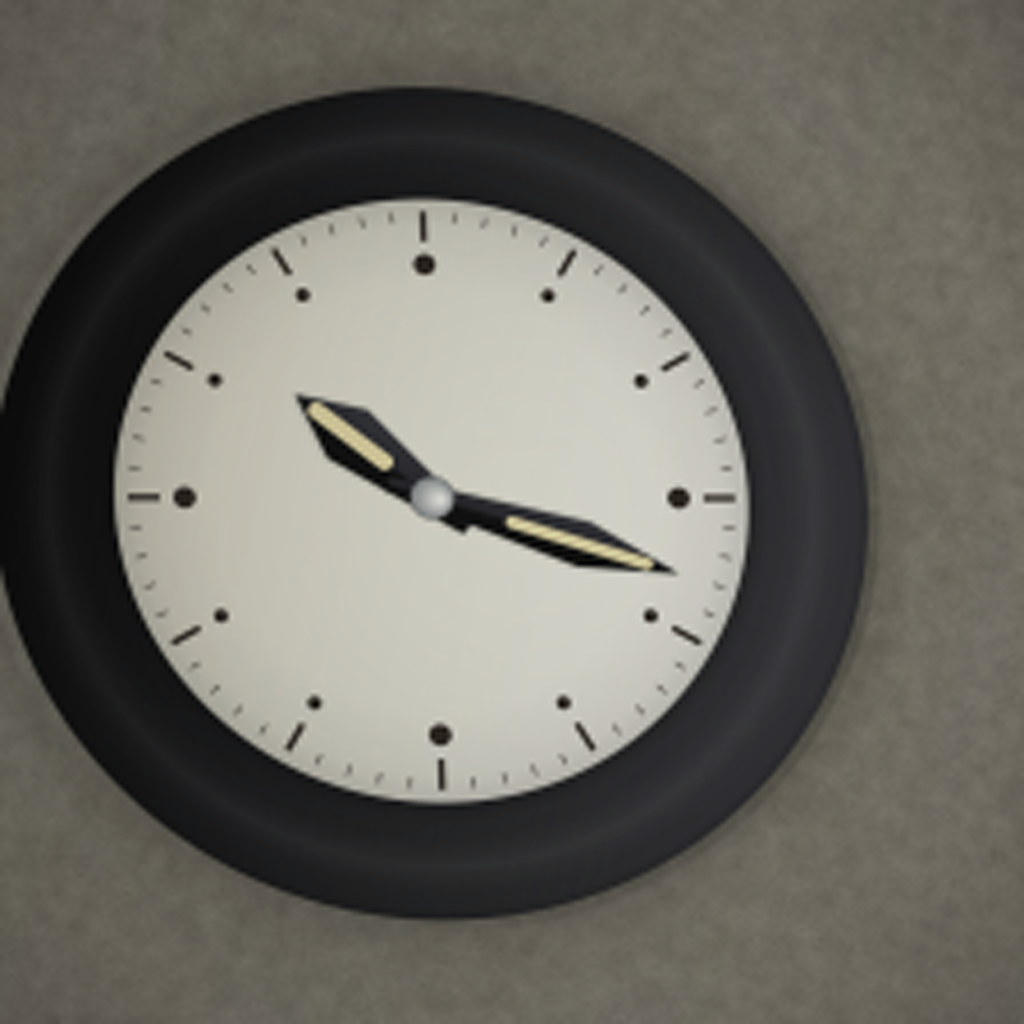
10:18
